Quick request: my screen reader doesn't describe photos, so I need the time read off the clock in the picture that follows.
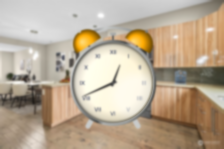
12:41
